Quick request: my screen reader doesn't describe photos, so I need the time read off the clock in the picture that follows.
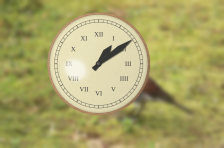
1:09
